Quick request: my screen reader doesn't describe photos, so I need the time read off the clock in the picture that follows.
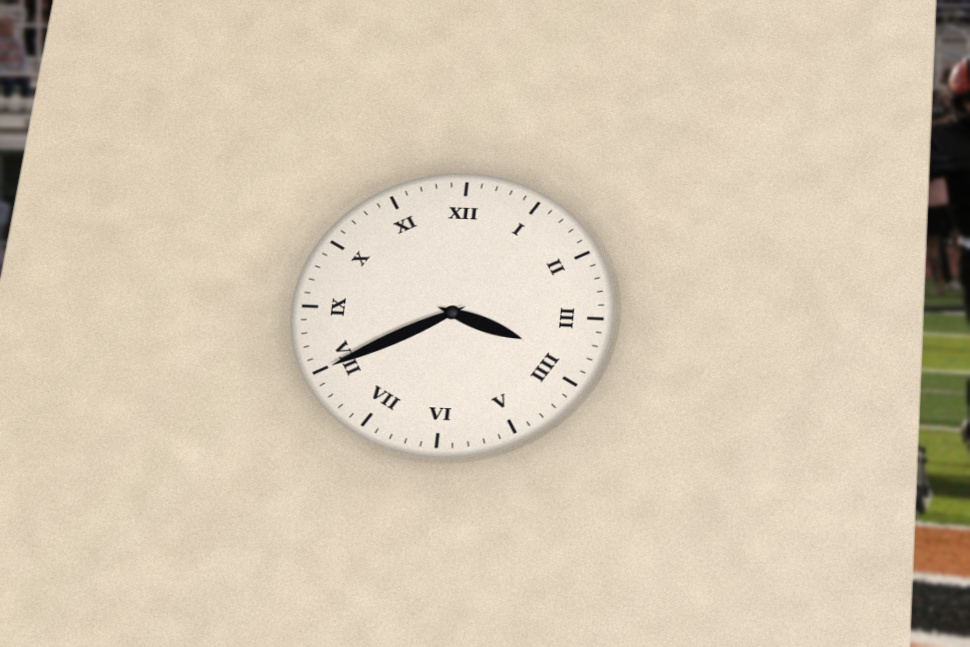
3:40
